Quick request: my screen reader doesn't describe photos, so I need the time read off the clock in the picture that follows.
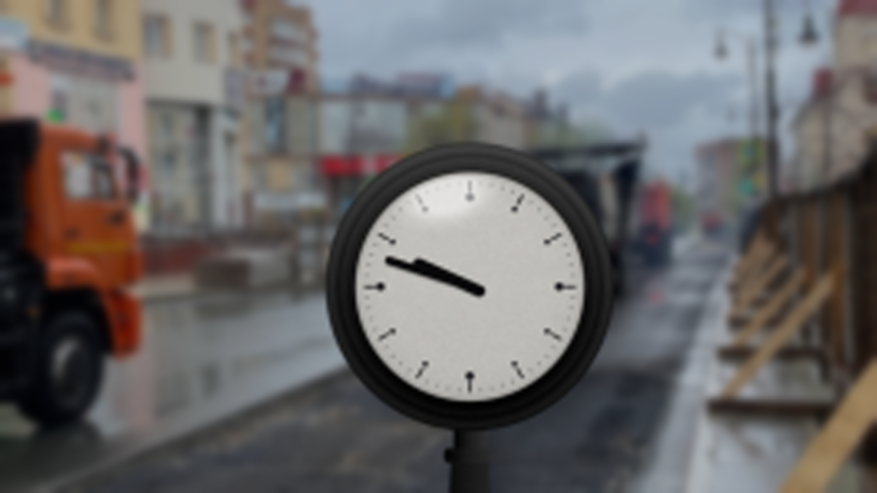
9:48
